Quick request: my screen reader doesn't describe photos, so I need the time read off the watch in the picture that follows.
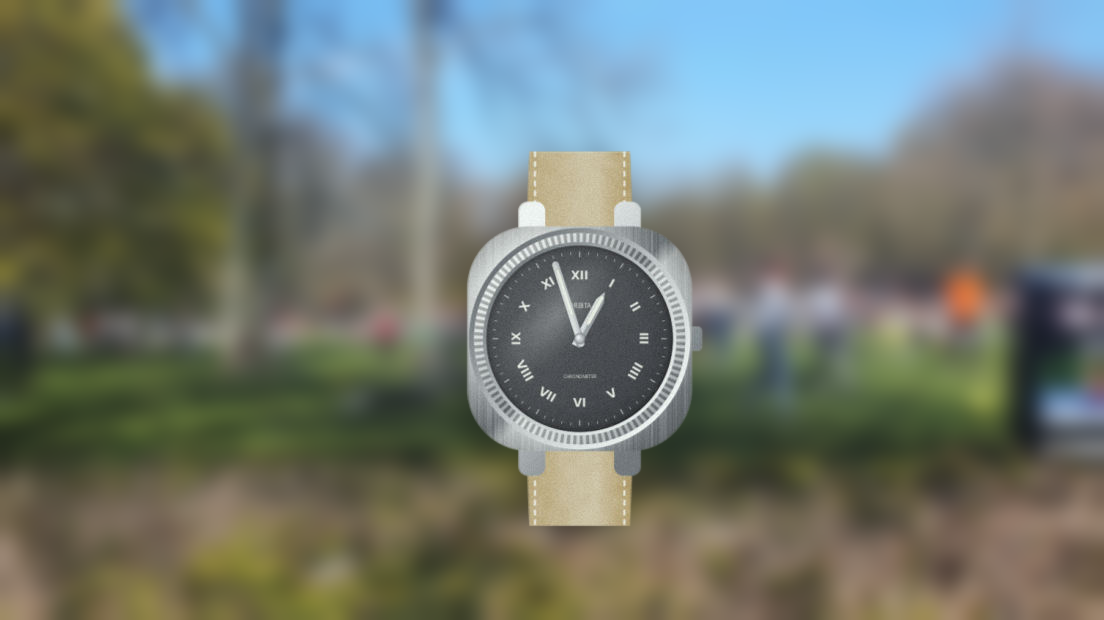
12:57
